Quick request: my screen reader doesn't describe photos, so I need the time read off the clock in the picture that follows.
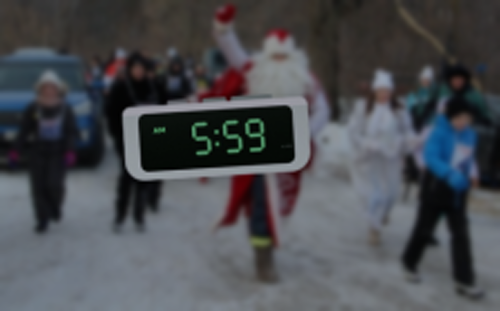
5:59
